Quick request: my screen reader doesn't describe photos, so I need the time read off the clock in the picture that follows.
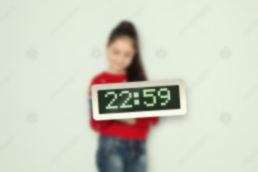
22:59
